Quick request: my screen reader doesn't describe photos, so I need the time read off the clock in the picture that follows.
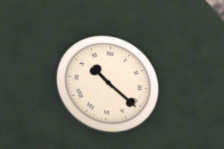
10:21
